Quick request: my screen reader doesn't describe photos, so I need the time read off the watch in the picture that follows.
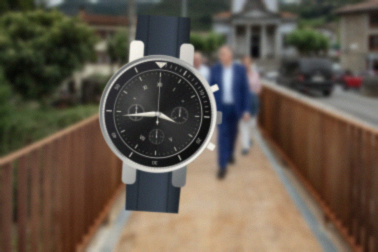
3:44
